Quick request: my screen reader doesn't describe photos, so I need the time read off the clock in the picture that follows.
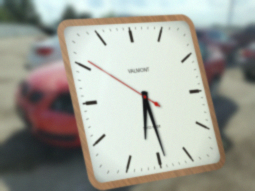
6:28:51
